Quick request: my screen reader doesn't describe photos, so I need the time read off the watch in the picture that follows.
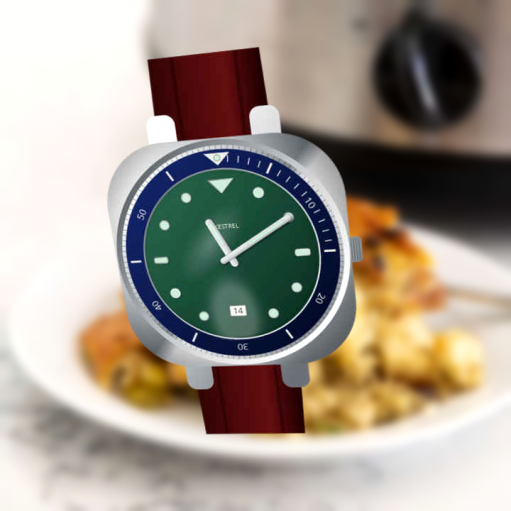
11:10
